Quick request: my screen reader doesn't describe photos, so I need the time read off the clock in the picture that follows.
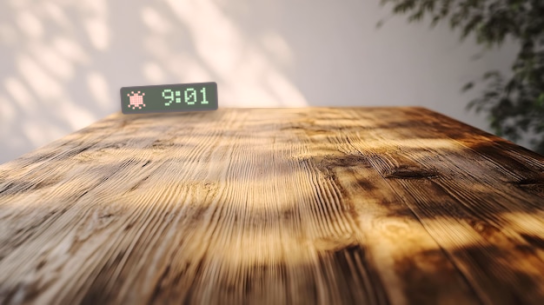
9:01
